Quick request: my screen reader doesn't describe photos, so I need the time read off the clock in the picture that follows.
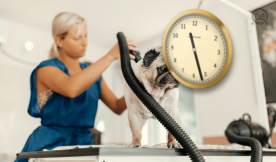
11:27
